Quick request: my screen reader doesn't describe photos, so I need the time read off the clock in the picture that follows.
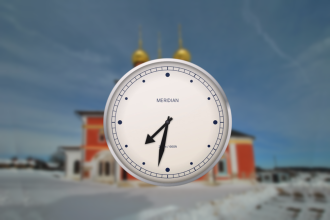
7:32
